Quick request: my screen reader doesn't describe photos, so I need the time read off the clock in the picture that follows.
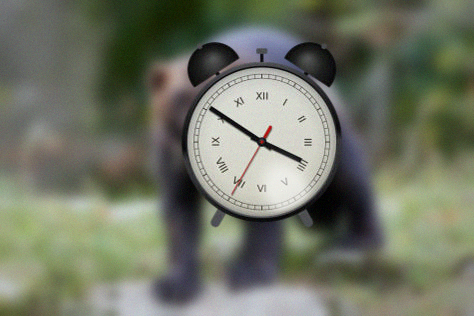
3:50:35
